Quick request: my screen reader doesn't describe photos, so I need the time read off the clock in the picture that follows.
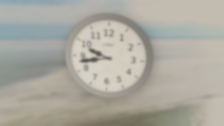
9:43
